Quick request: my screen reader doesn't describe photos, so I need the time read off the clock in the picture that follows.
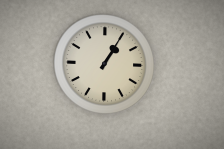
1:05
